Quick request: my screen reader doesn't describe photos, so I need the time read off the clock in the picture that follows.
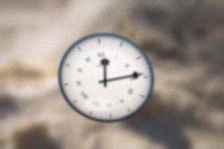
12:14
